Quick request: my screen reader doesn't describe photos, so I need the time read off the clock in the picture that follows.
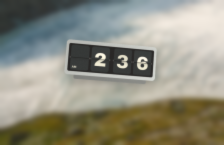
2:36
